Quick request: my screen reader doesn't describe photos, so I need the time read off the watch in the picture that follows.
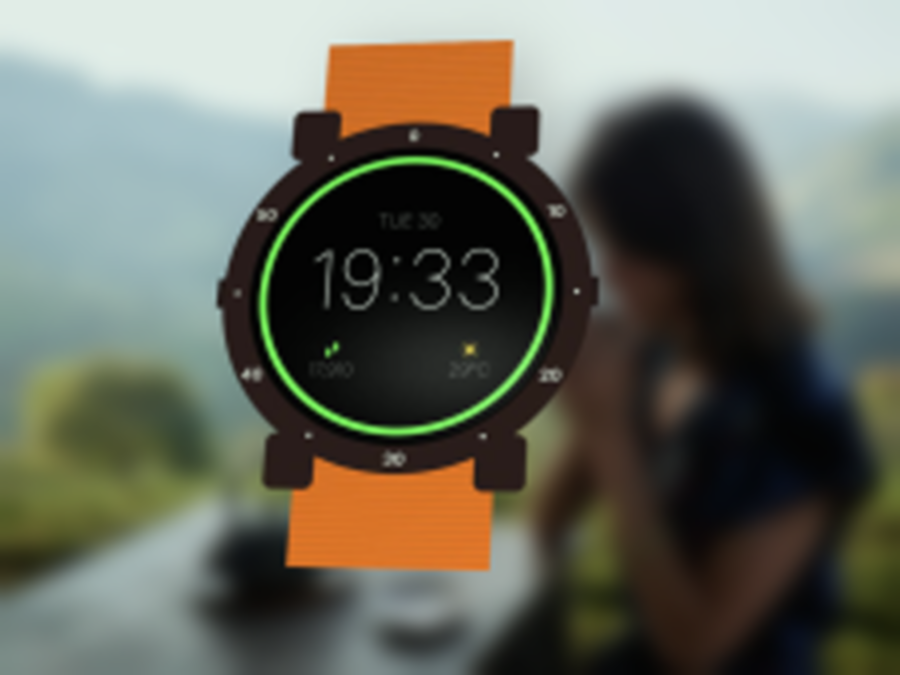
19:33
